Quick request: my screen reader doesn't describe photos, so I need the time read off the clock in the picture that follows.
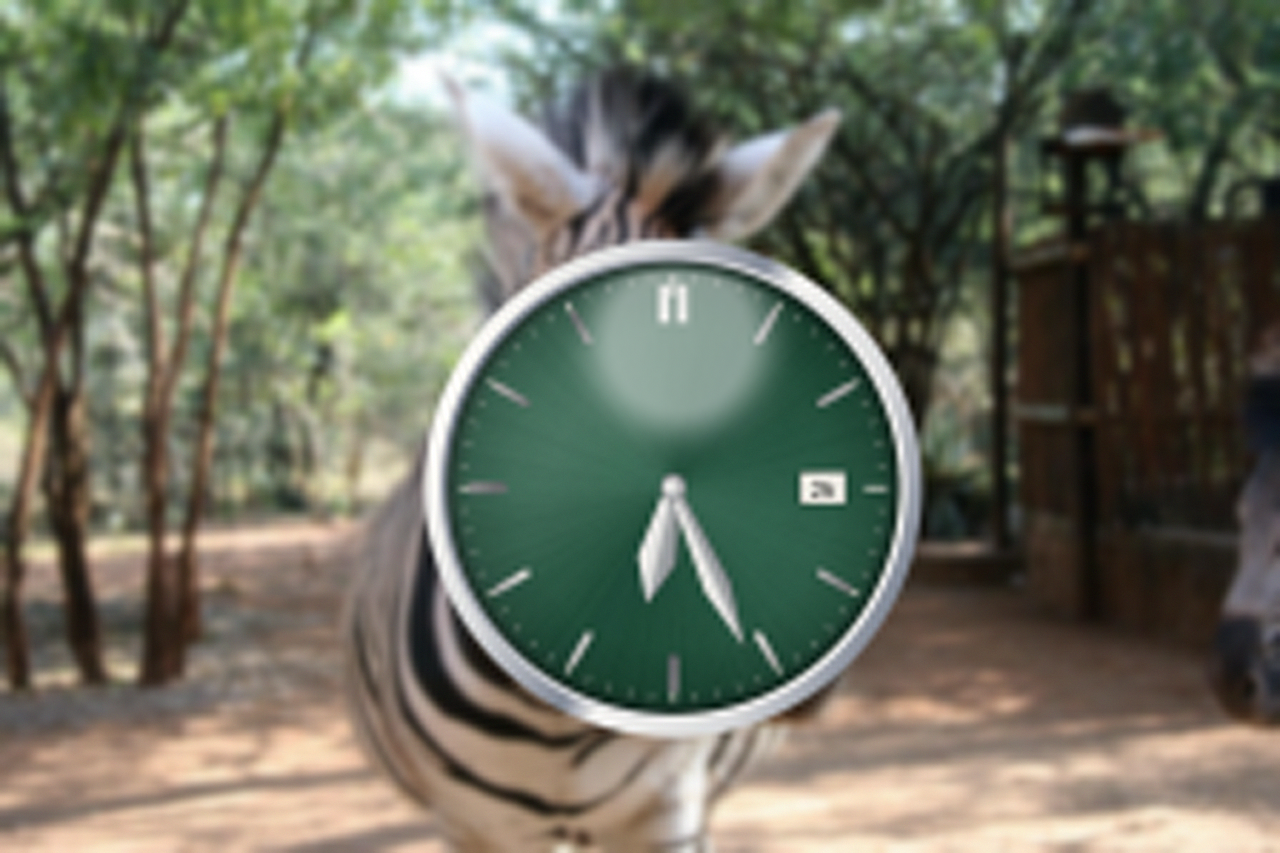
6:26
